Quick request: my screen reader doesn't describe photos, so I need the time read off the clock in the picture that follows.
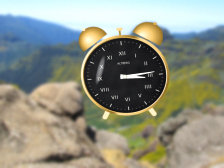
3:14
